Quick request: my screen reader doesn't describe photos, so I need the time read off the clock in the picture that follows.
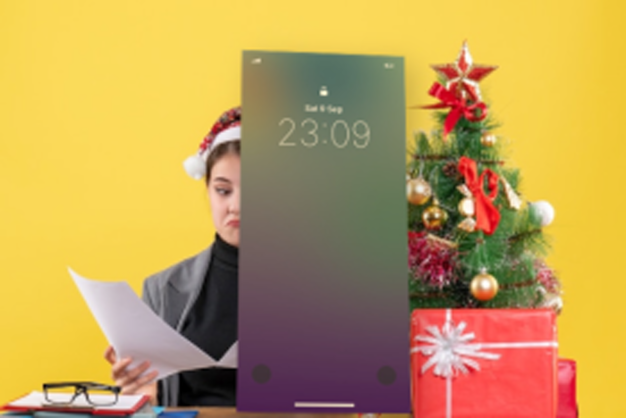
23:09
